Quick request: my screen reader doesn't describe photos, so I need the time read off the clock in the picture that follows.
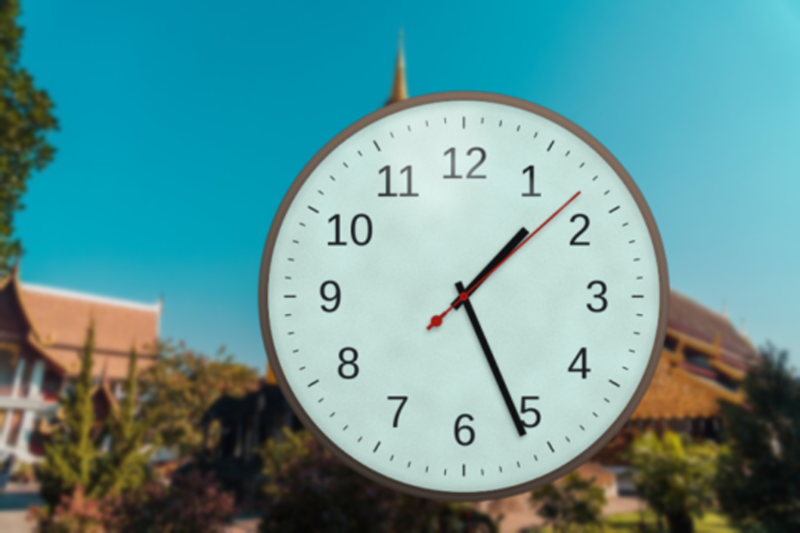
1:26:08
